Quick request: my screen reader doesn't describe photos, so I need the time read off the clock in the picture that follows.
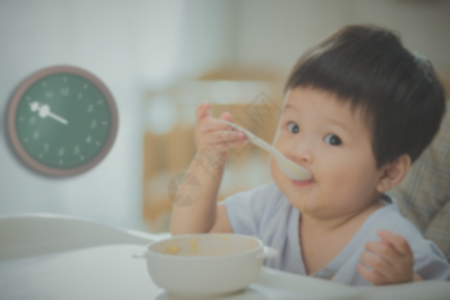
9:49
